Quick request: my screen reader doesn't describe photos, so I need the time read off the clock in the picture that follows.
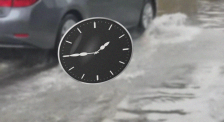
1:45
